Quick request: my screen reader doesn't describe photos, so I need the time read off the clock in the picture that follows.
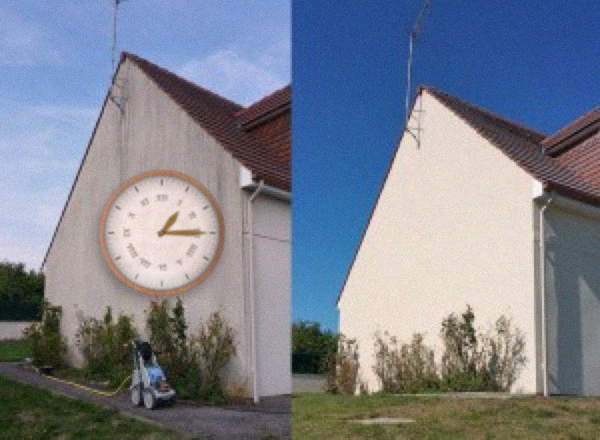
1:15
